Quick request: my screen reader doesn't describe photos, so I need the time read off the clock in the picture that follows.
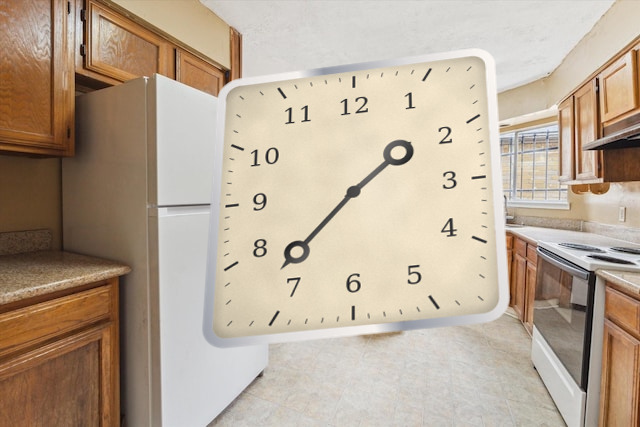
1:37
